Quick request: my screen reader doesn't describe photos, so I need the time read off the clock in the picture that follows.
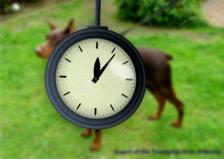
12:06
